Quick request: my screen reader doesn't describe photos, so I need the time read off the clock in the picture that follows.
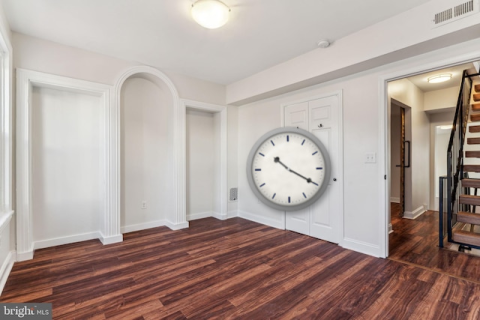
10:20
